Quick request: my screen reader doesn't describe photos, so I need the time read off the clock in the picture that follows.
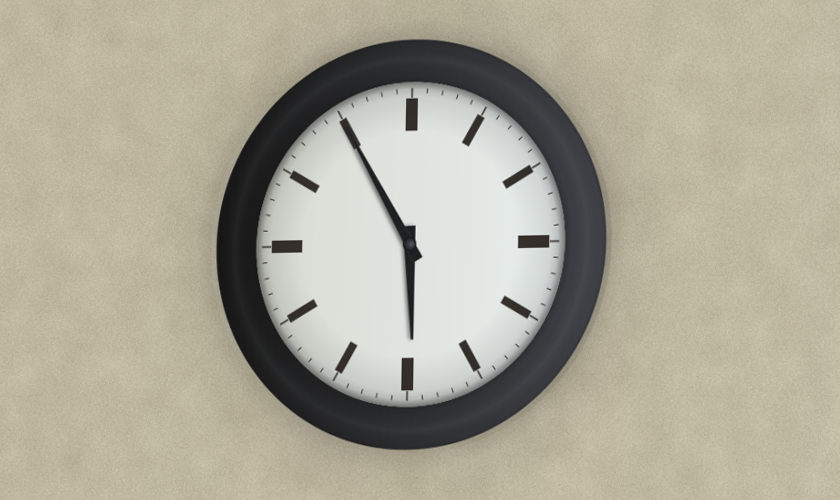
5:55
